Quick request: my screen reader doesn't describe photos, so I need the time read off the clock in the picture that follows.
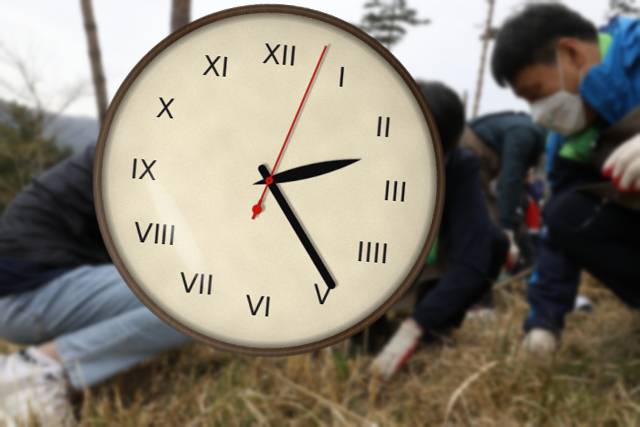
2:24:03
